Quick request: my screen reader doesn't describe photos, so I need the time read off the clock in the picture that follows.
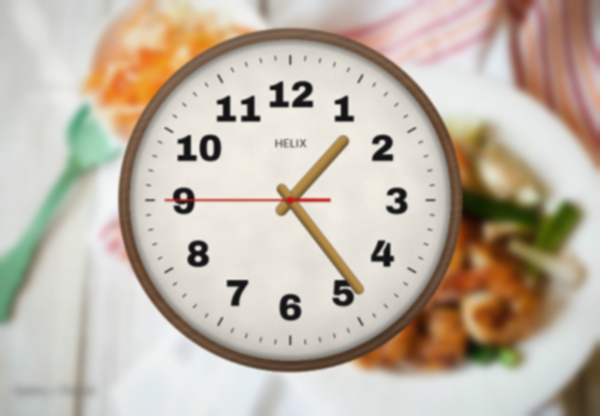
1:23:45
